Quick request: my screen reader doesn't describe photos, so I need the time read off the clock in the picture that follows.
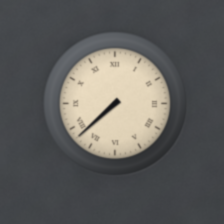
7:38
